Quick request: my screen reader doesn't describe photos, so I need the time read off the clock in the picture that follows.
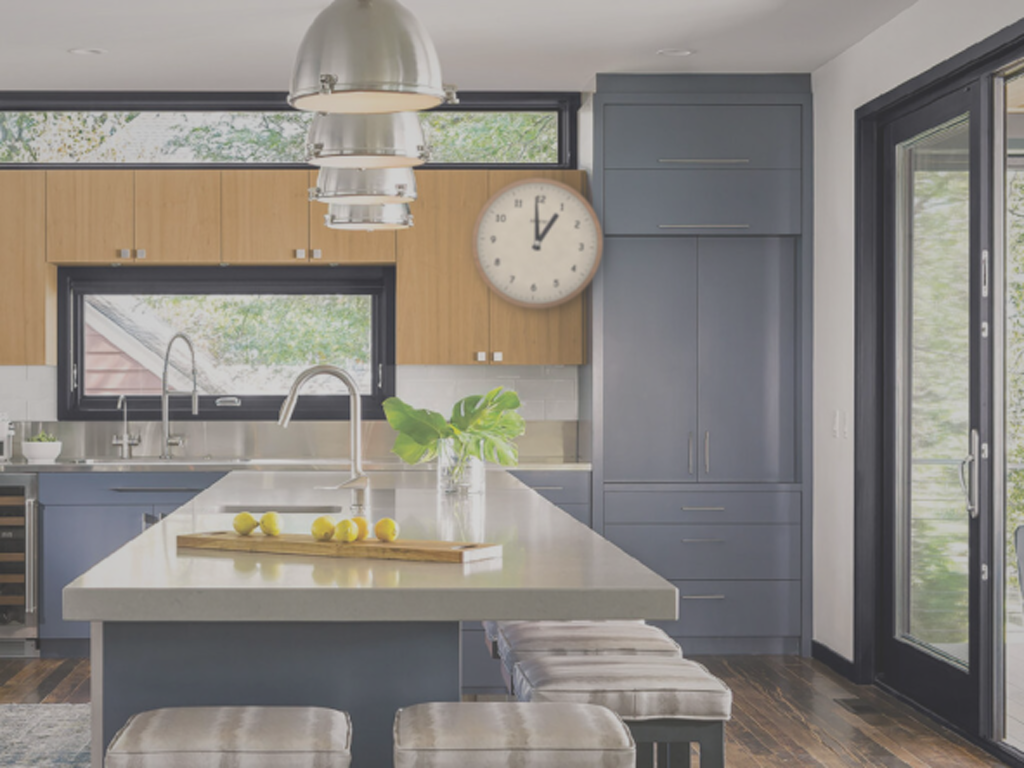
12:59
